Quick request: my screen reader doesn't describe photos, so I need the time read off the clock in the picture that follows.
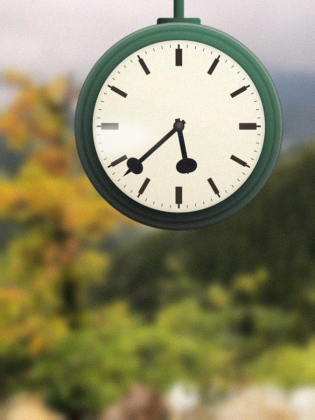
5:38
